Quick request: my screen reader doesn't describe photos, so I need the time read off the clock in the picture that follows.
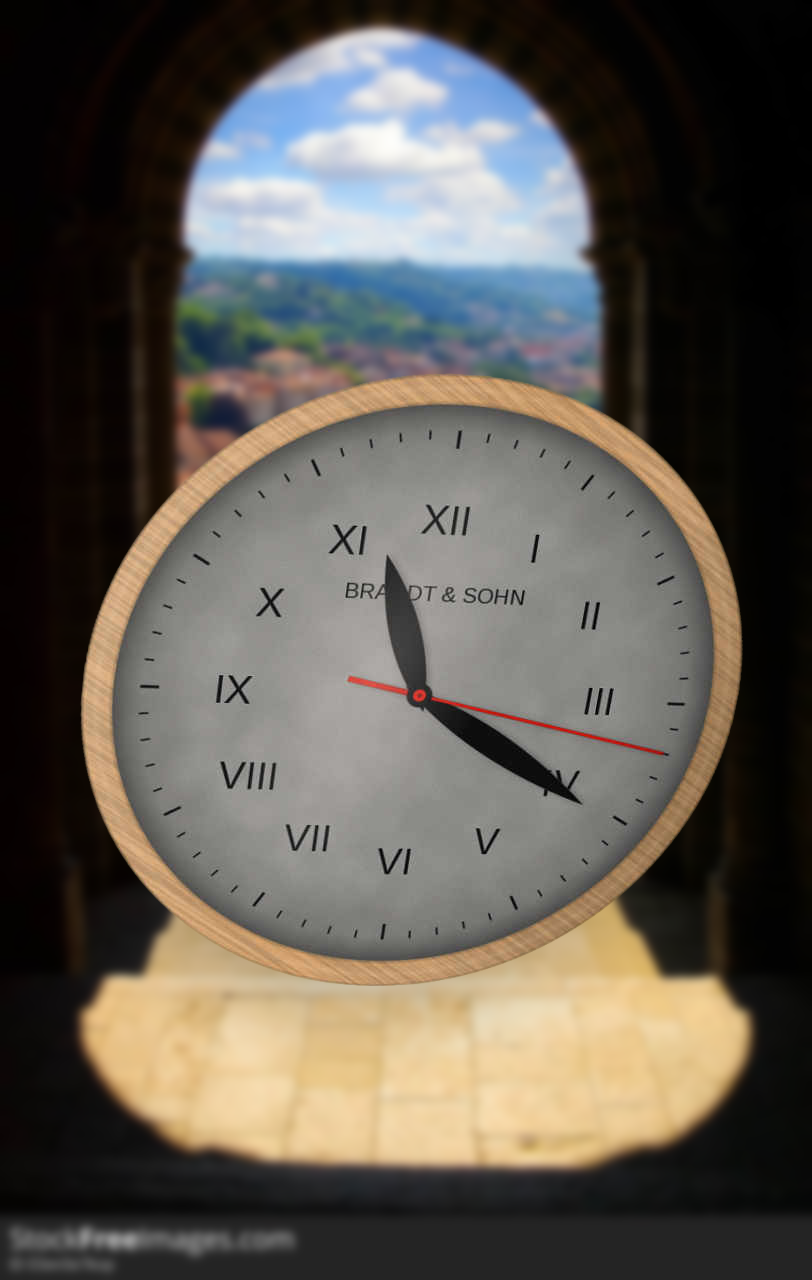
11:20:17
